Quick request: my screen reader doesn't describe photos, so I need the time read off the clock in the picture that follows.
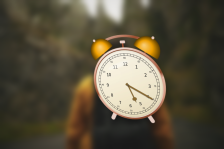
5:20
